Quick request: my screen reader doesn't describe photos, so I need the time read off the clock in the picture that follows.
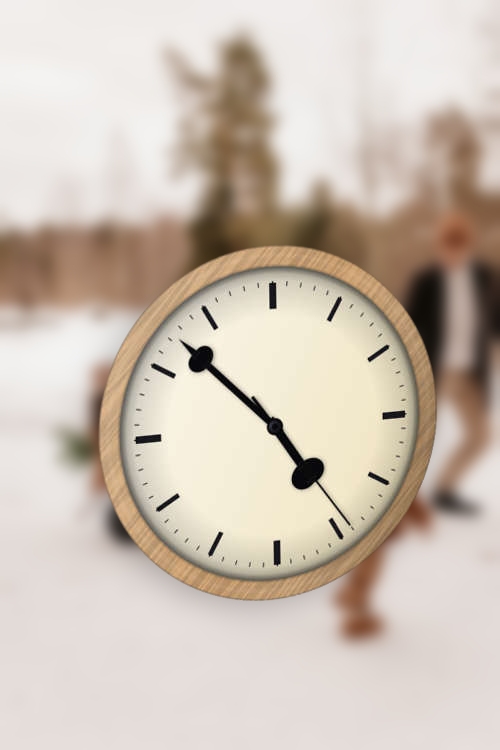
4:52:24
